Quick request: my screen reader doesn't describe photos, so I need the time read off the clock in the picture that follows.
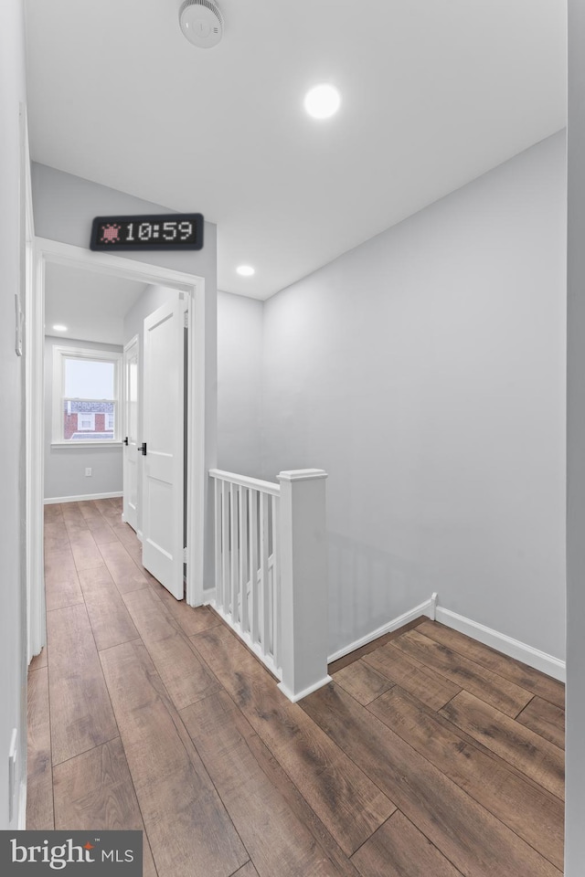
10:59
